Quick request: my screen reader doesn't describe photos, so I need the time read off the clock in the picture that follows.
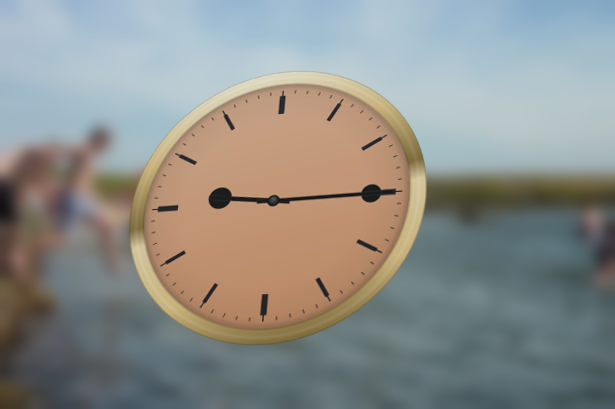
9:15
